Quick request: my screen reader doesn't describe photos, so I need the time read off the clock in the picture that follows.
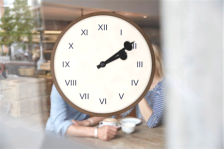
2:09
